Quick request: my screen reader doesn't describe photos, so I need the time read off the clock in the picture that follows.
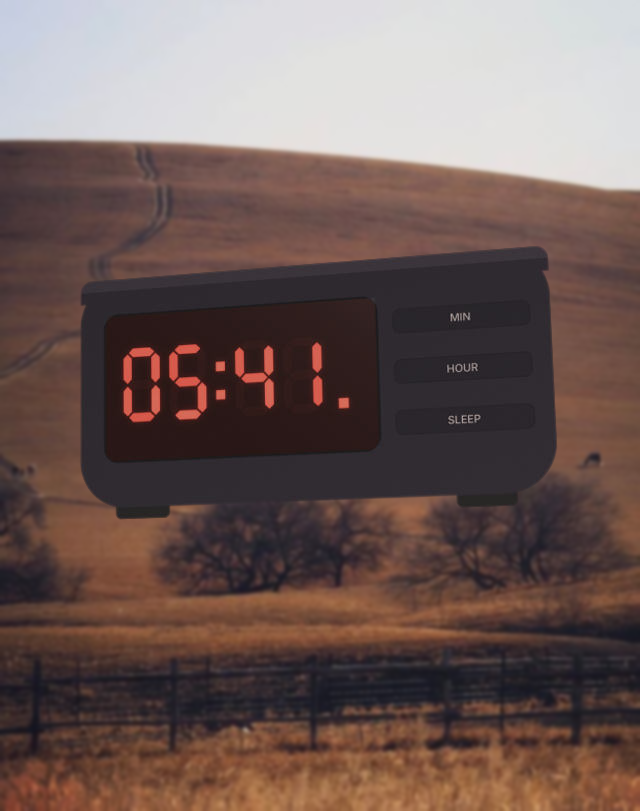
5:41
